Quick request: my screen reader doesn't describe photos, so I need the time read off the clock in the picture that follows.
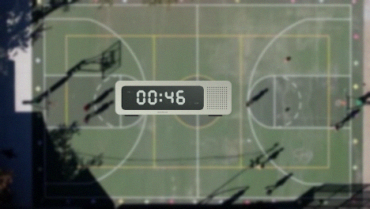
0:46
